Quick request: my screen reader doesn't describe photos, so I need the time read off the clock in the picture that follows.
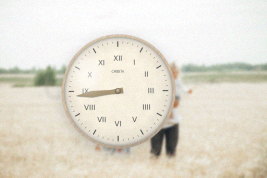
8:44
